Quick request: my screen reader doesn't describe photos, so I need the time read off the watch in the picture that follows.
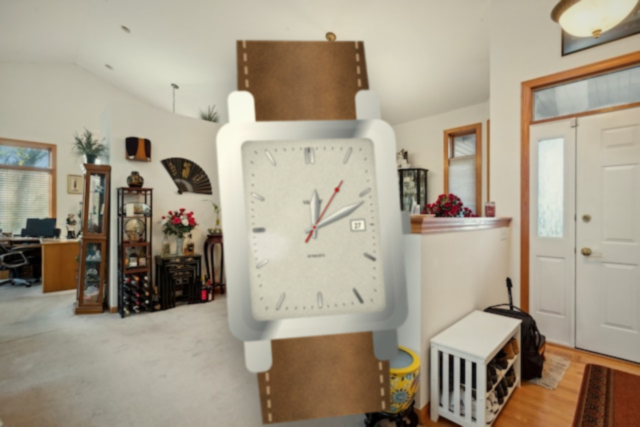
12:11:06
